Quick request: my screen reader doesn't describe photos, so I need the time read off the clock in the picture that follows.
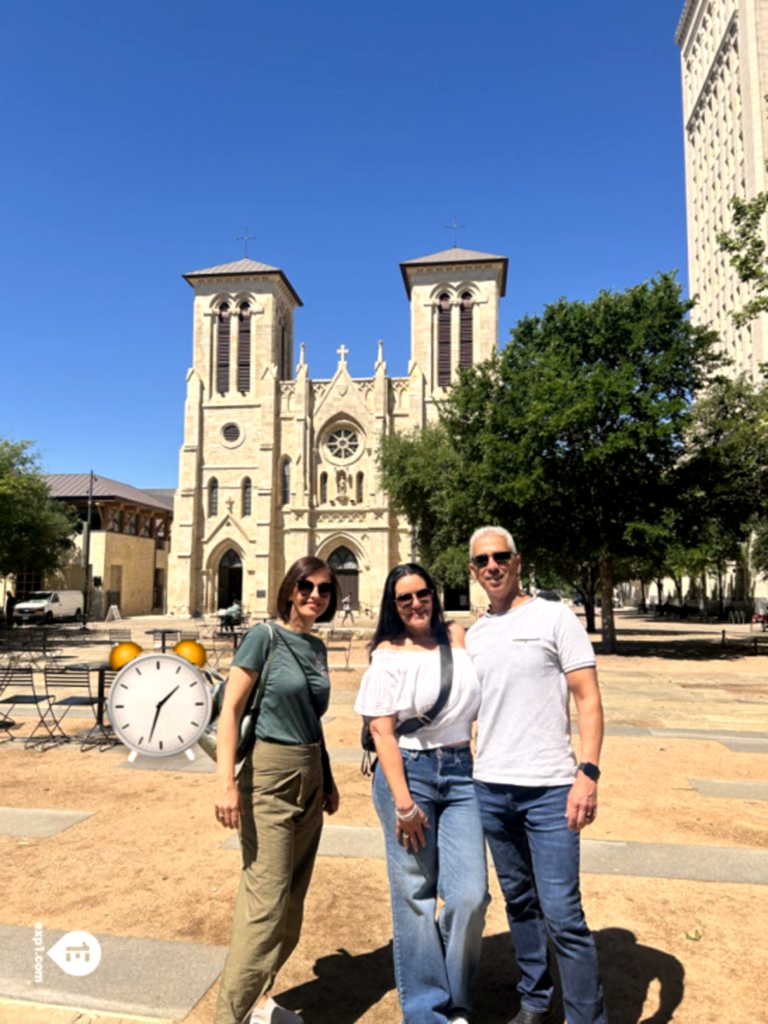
1:33
